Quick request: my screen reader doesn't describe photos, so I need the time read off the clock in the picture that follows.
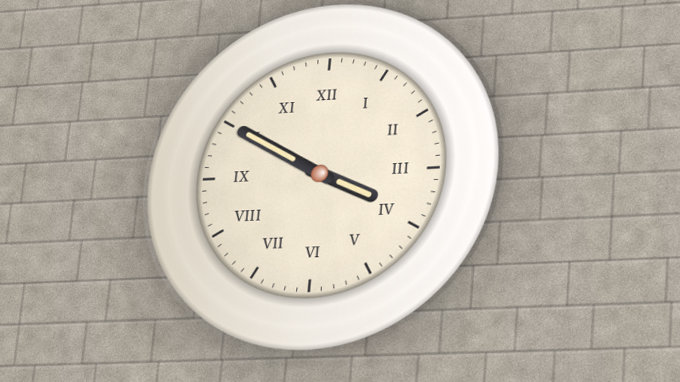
3:50
